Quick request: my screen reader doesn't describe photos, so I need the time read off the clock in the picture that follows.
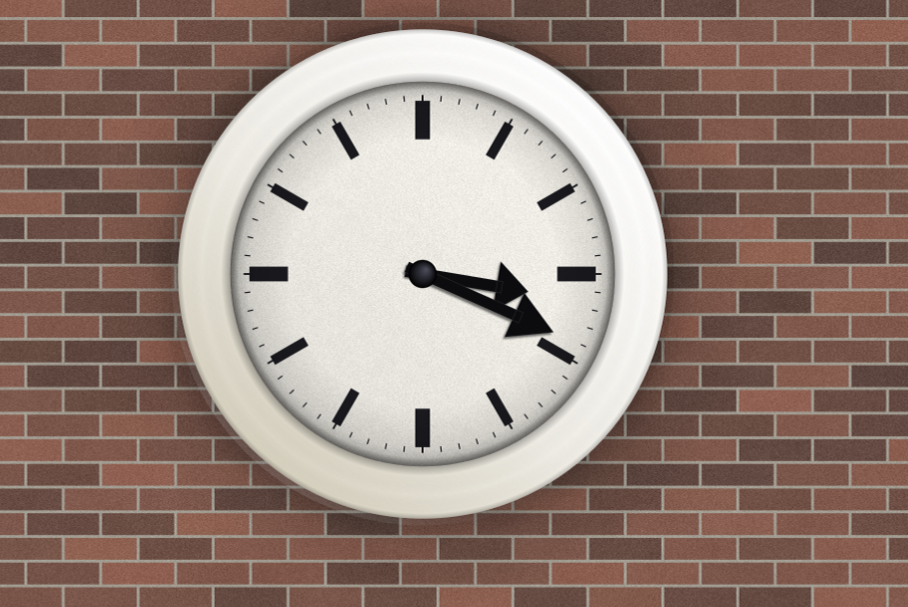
3:19
